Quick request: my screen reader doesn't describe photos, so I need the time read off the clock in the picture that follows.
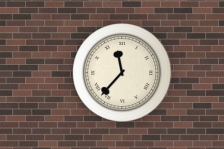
11:37
